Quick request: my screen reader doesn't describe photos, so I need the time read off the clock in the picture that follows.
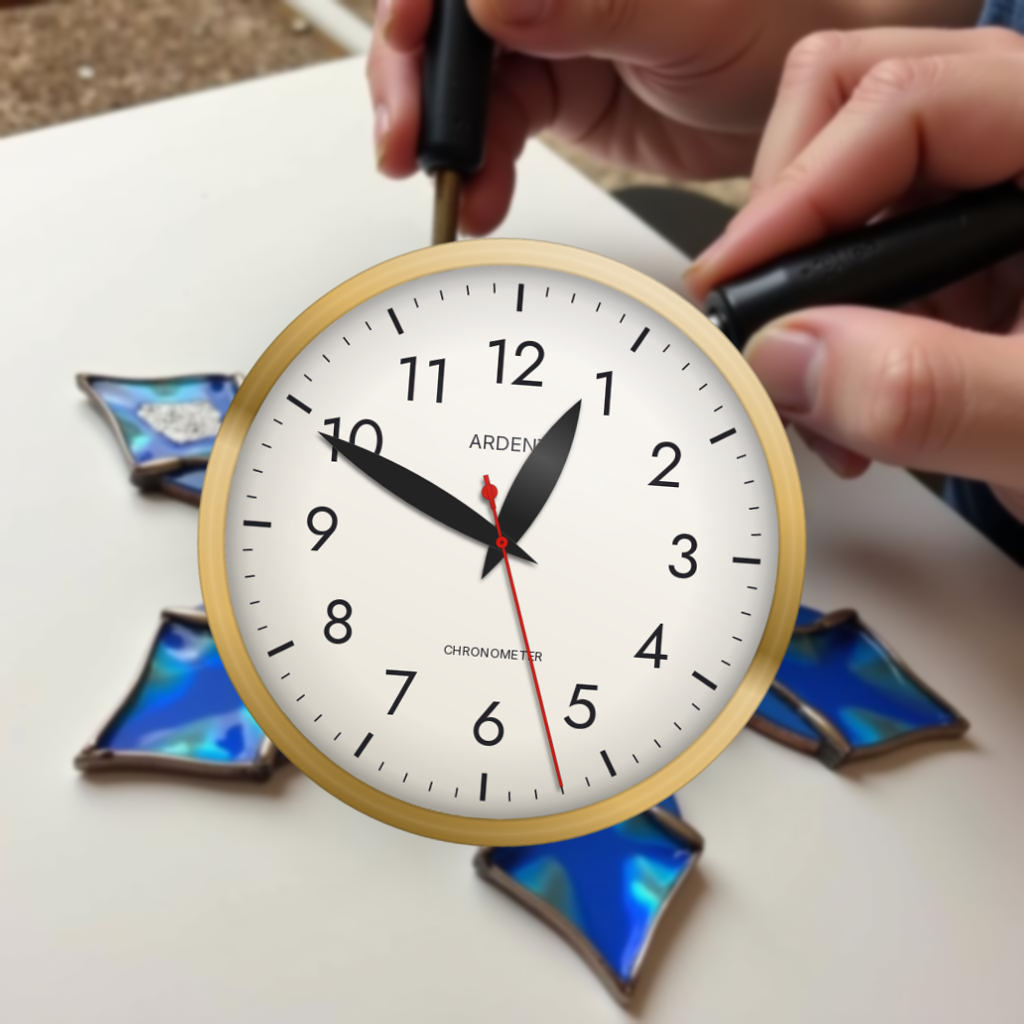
12:49:27
